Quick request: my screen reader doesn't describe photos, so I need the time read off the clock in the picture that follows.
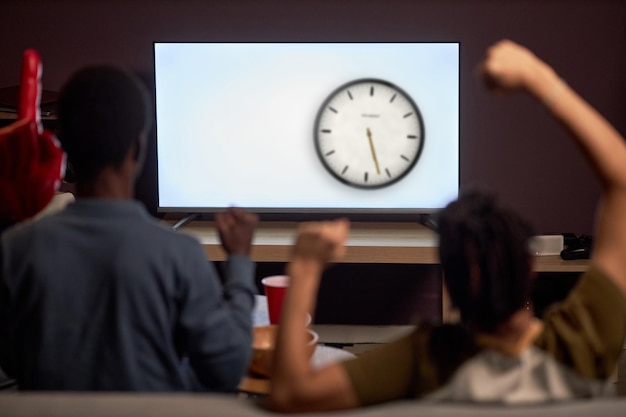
5:27
